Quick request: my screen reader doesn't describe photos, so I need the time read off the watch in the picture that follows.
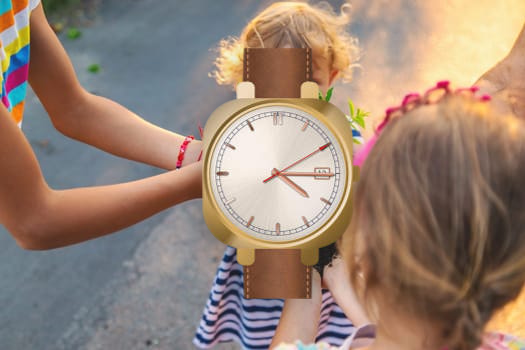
4:15:10
